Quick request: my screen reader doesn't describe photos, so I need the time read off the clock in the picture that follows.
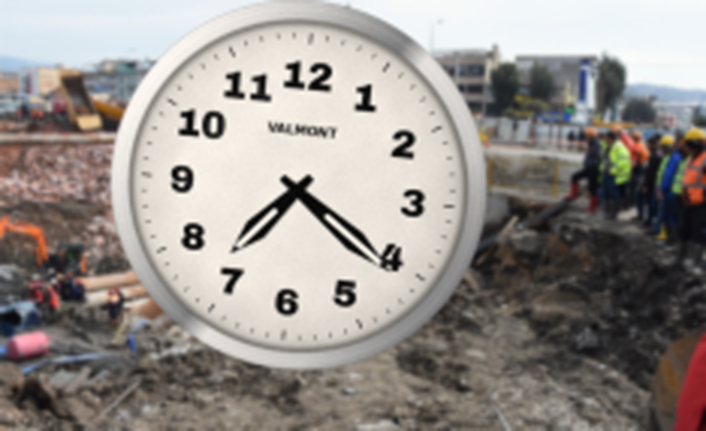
7:21
